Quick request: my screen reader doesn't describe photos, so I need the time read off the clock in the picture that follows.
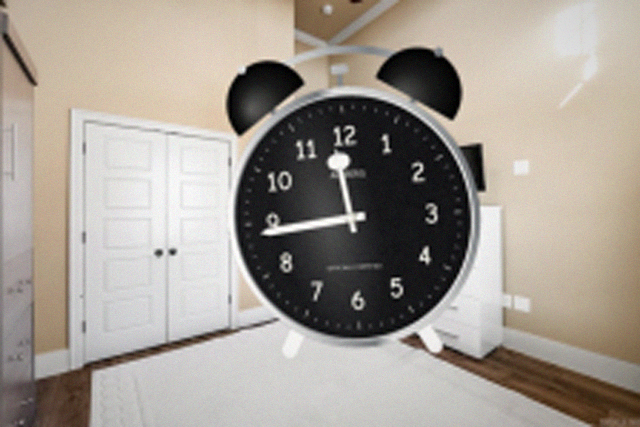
11:44
